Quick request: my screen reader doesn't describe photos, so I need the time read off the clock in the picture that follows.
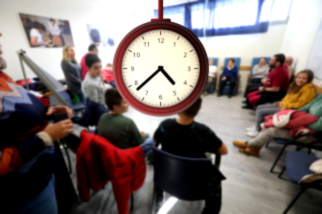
4:38
